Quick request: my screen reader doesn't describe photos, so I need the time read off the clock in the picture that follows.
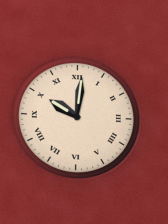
10:01
